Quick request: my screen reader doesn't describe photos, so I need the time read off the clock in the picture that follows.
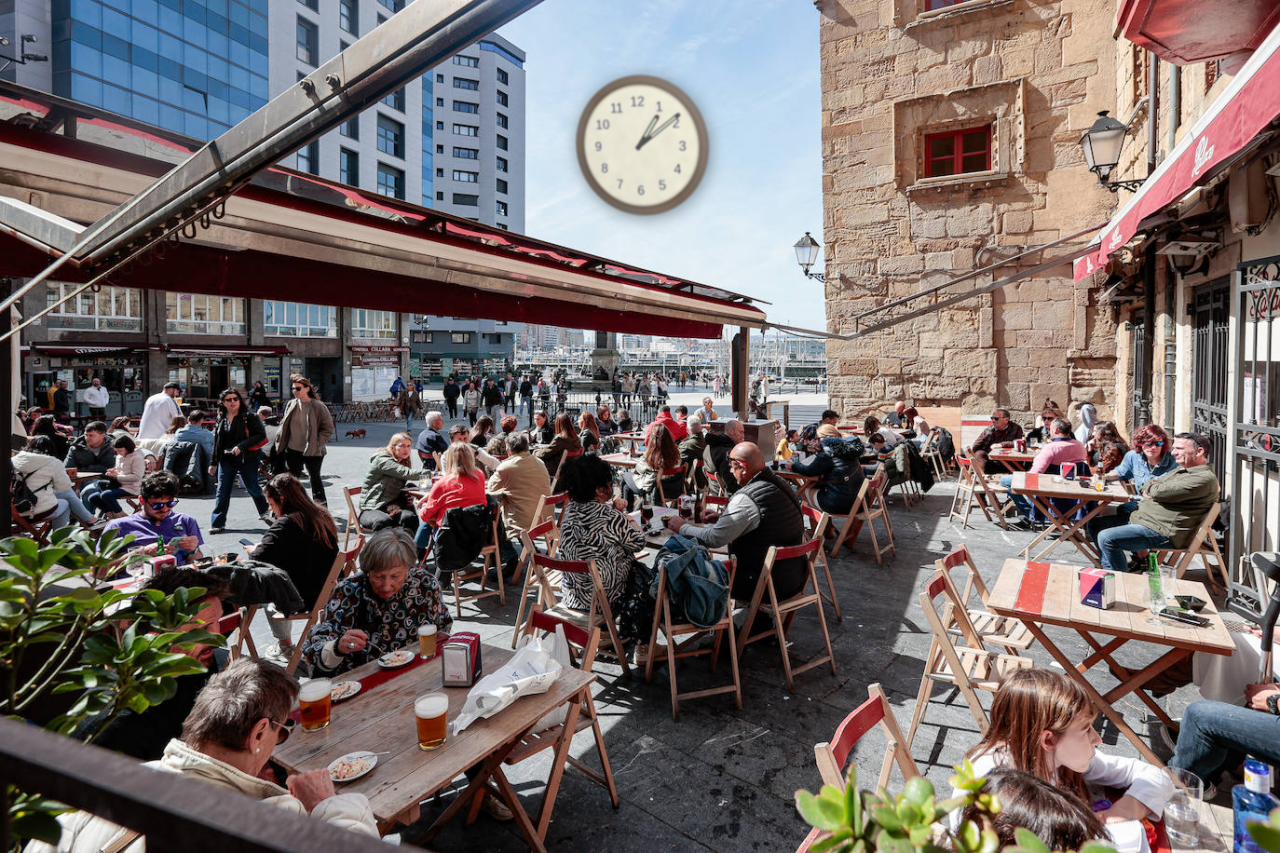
1:09
